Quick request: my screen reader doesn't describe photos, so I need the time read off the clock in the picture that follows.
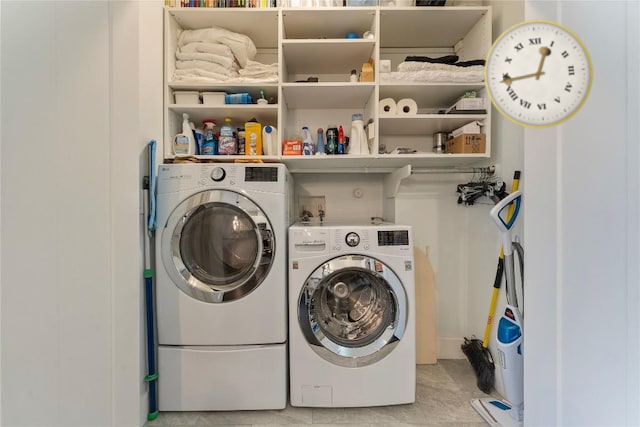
12:44
